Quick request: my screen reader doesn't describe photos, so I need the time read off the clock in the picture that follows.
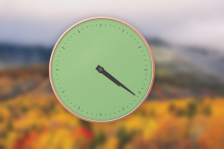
4:21
